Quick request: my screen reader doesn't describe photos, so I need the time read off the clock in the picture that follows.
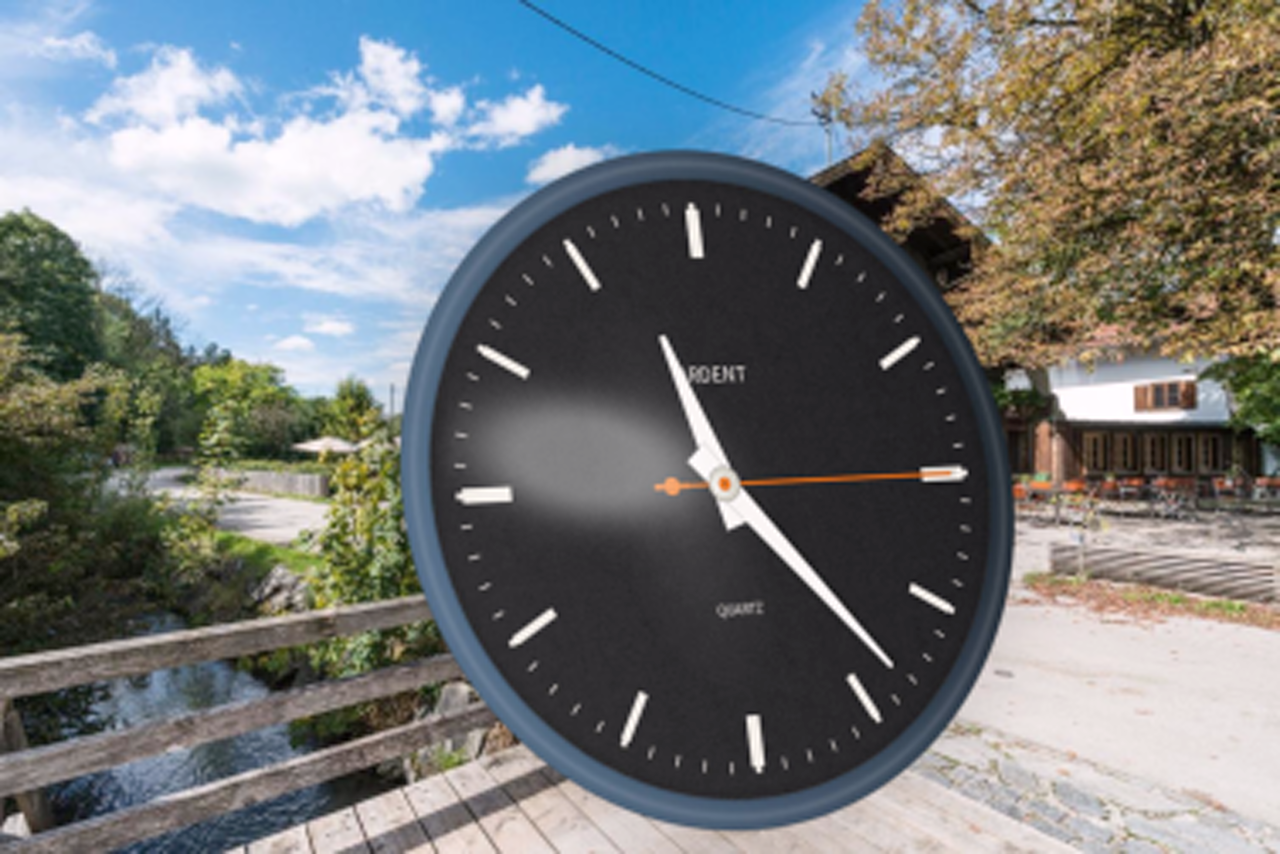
11:23:15
